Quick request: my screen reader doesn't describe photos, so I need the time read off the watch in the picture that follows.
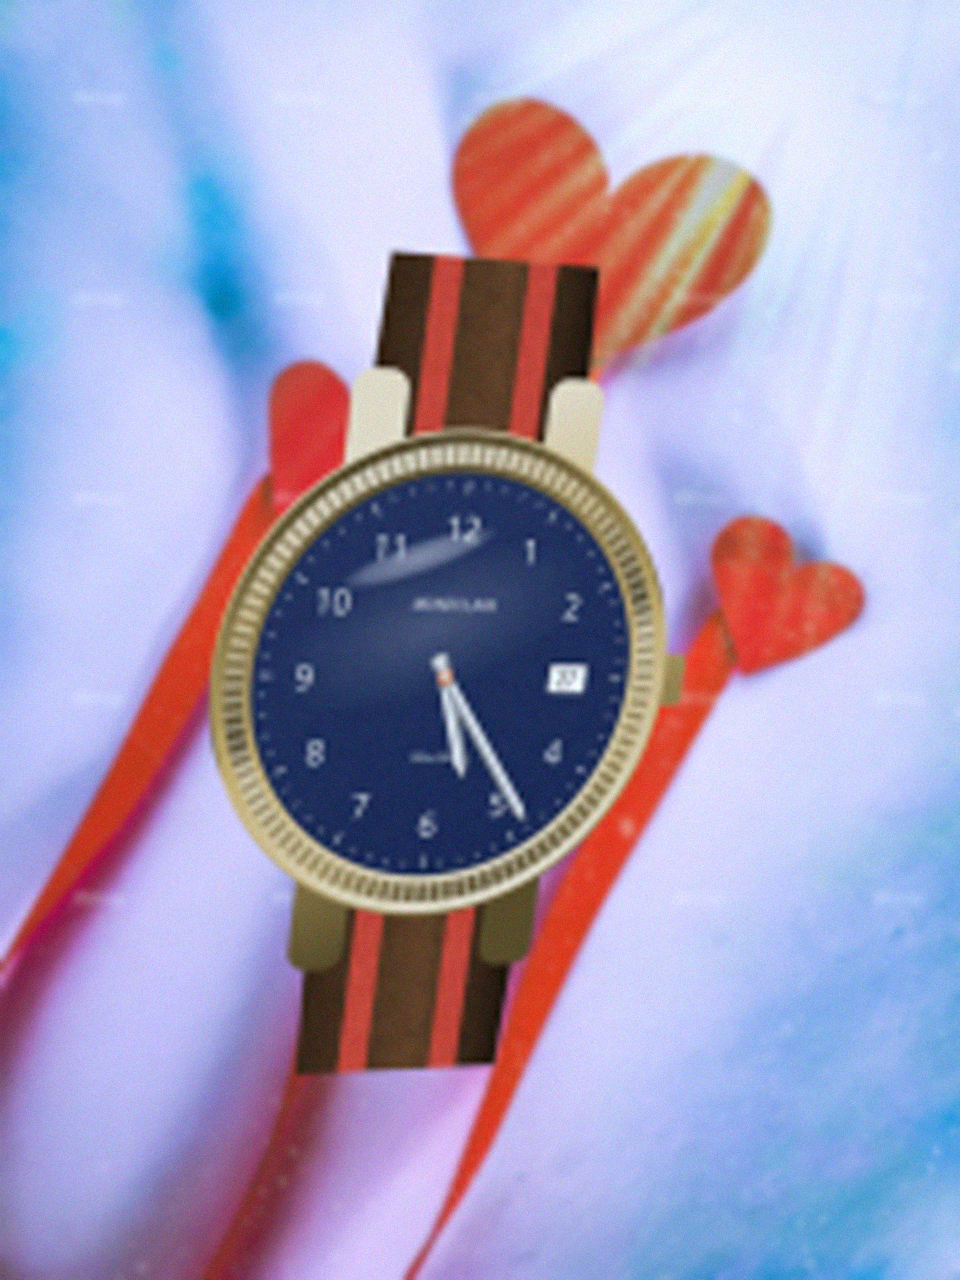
5:24
